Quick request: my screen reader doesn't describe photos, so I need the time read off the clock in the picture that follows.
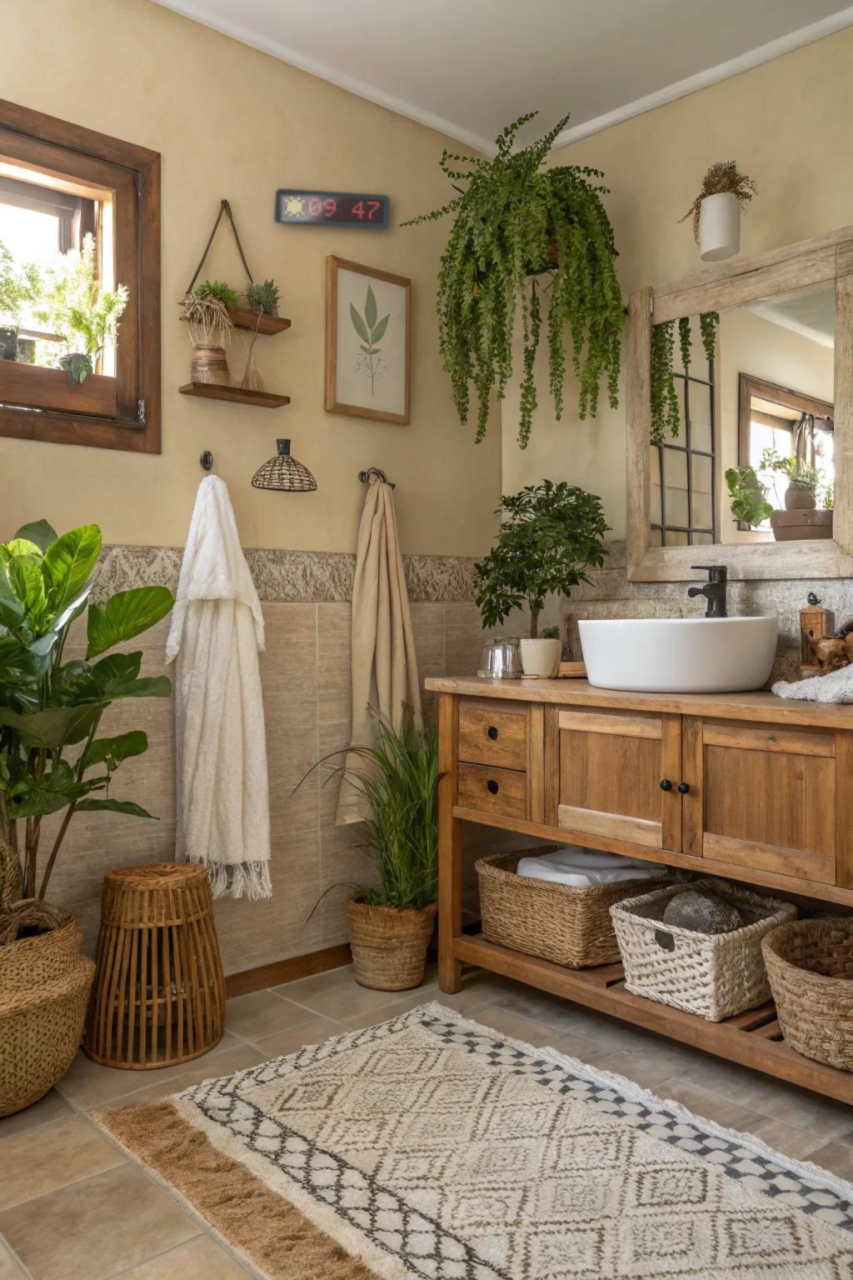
9:47
